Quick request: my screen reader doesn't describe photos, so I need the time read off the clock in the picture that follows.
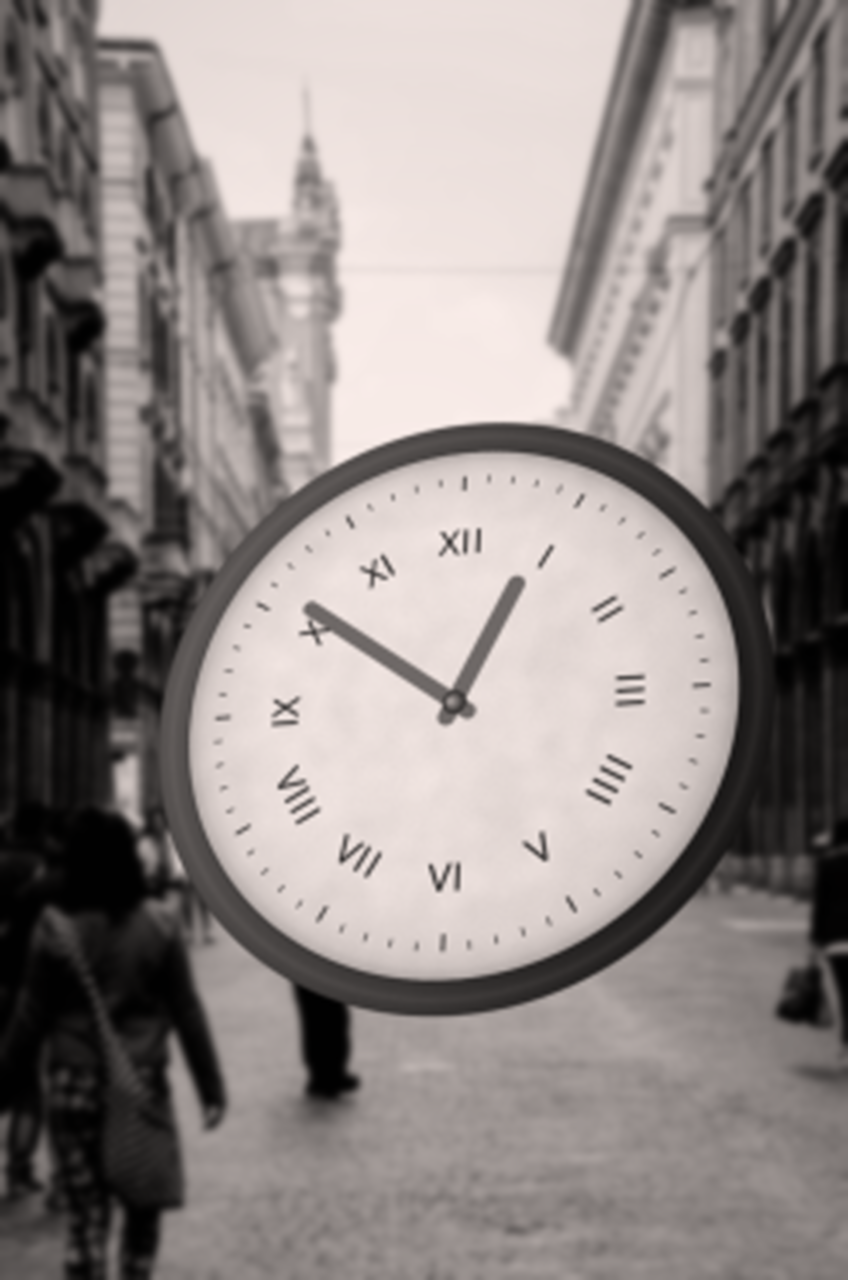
12:51
